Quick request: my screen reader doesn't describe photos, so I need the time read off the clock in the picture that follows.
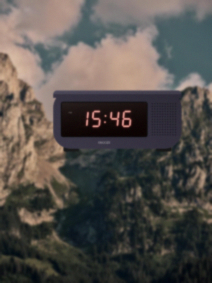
15:46
